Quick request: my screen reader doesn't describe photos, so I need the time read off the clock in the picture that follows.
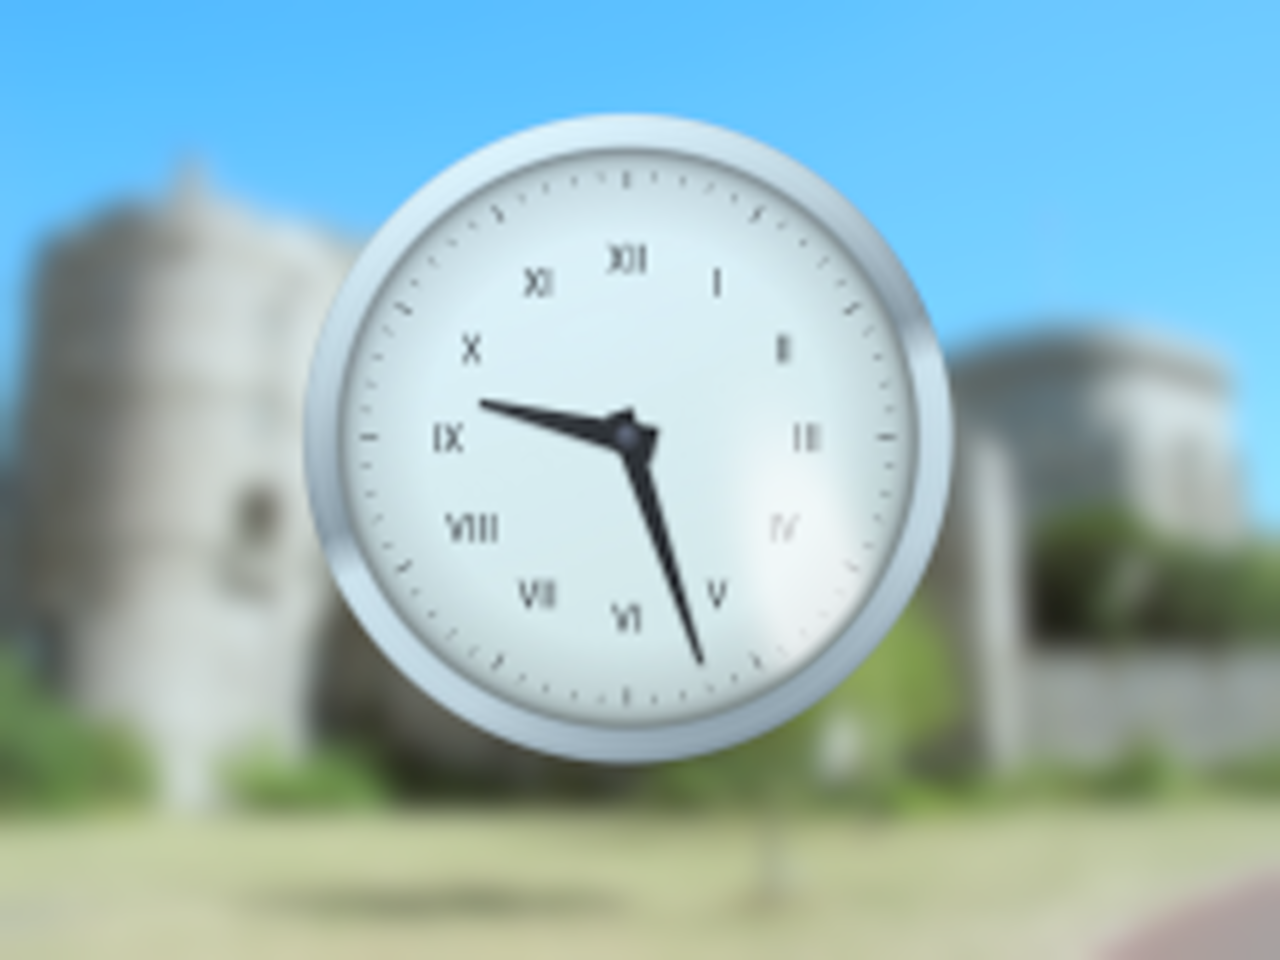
9:27
